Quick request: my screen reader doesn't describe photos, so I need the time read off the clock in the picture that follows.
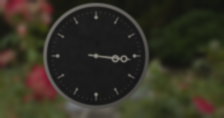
3:16
